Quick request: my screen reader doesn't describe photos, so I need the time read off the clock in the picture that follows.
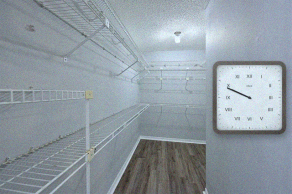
9:49
